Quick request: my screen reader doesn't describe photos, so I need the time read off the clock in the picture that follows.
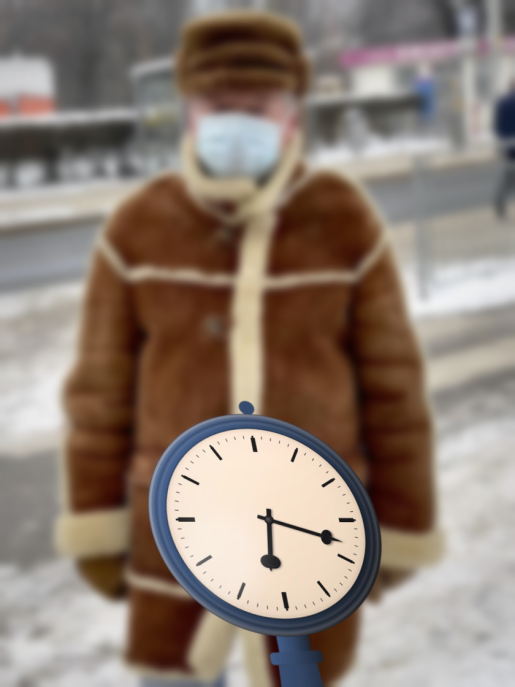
6:18
